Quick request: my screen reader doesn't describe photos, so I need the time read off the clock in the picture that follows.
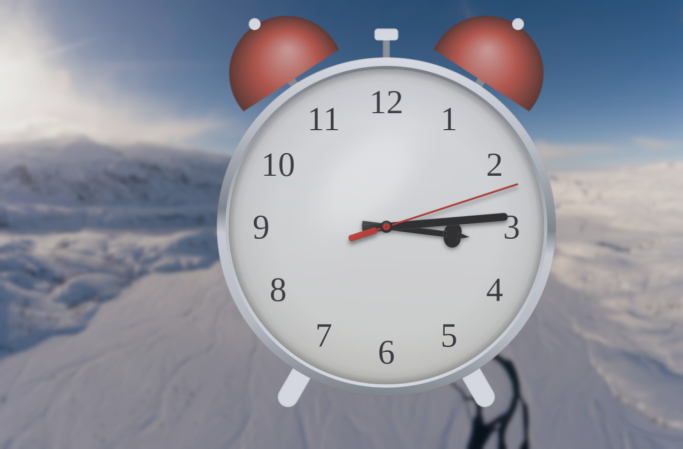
3:14:12
